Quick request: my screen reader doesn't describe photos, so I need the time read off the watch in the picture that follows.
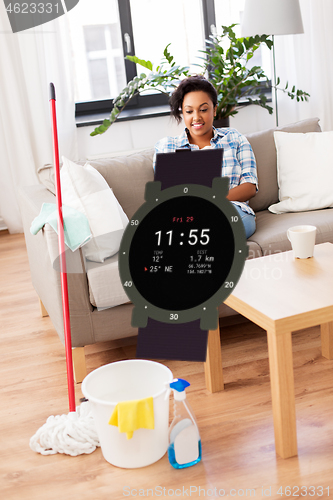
11:55
